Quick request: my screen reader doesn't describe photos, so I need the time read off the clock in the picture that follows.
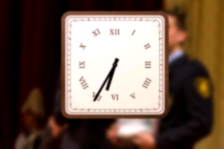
6:35
